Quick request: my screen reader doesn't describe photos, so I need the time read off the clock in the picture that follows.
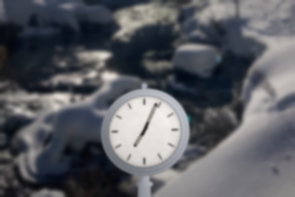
7:04
